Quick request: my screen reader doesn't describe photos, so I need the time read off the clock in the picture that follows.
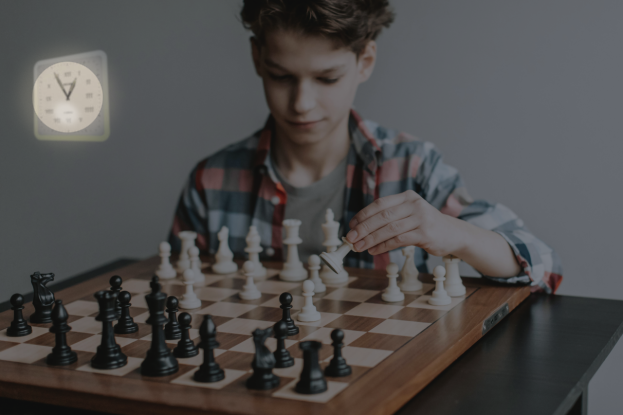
12:55
